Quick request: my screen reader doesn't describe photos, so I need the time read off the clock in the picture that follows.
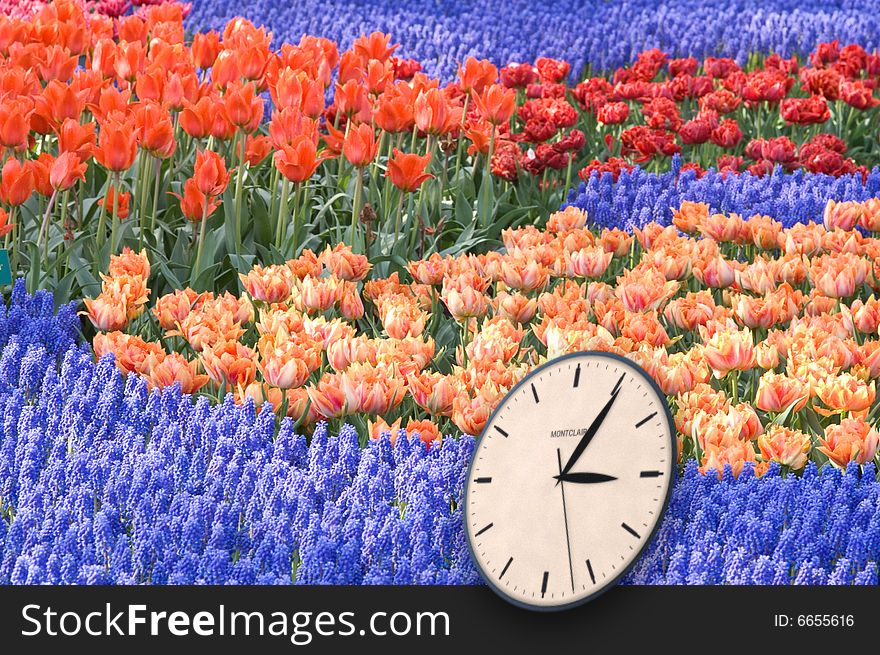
3:05:27
